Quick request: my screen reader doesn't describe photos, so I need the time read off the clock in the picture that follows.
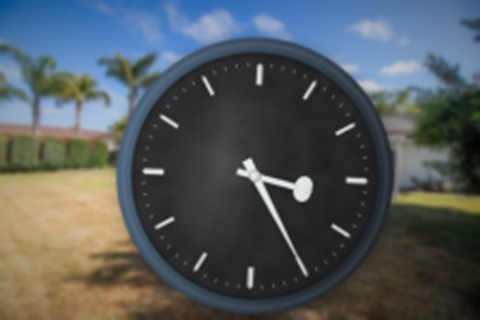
3:25
